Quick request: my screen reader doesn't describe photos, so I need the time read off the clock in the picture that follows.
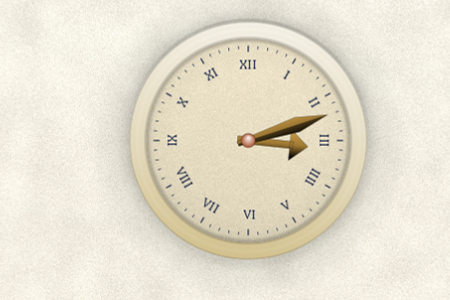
3:12
